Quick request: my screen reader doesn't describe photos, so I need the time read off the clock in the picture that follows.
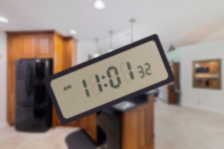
11:01:32
